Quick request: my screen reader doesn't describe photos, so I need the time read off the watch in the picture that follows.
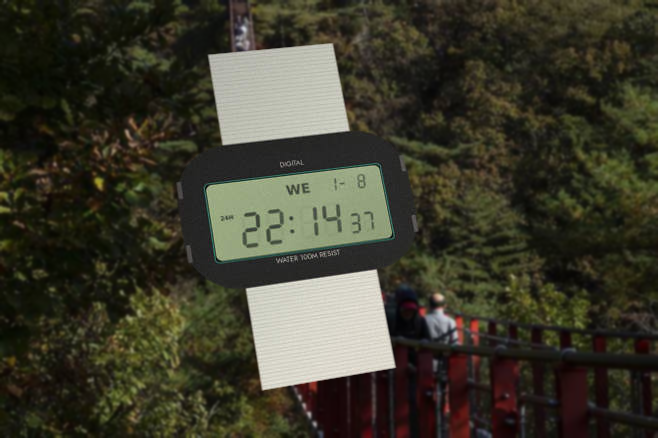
22:14:37
